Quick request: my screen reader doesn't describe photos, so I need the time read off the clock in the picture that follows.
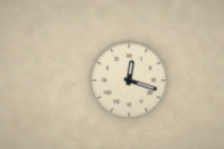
12:18
